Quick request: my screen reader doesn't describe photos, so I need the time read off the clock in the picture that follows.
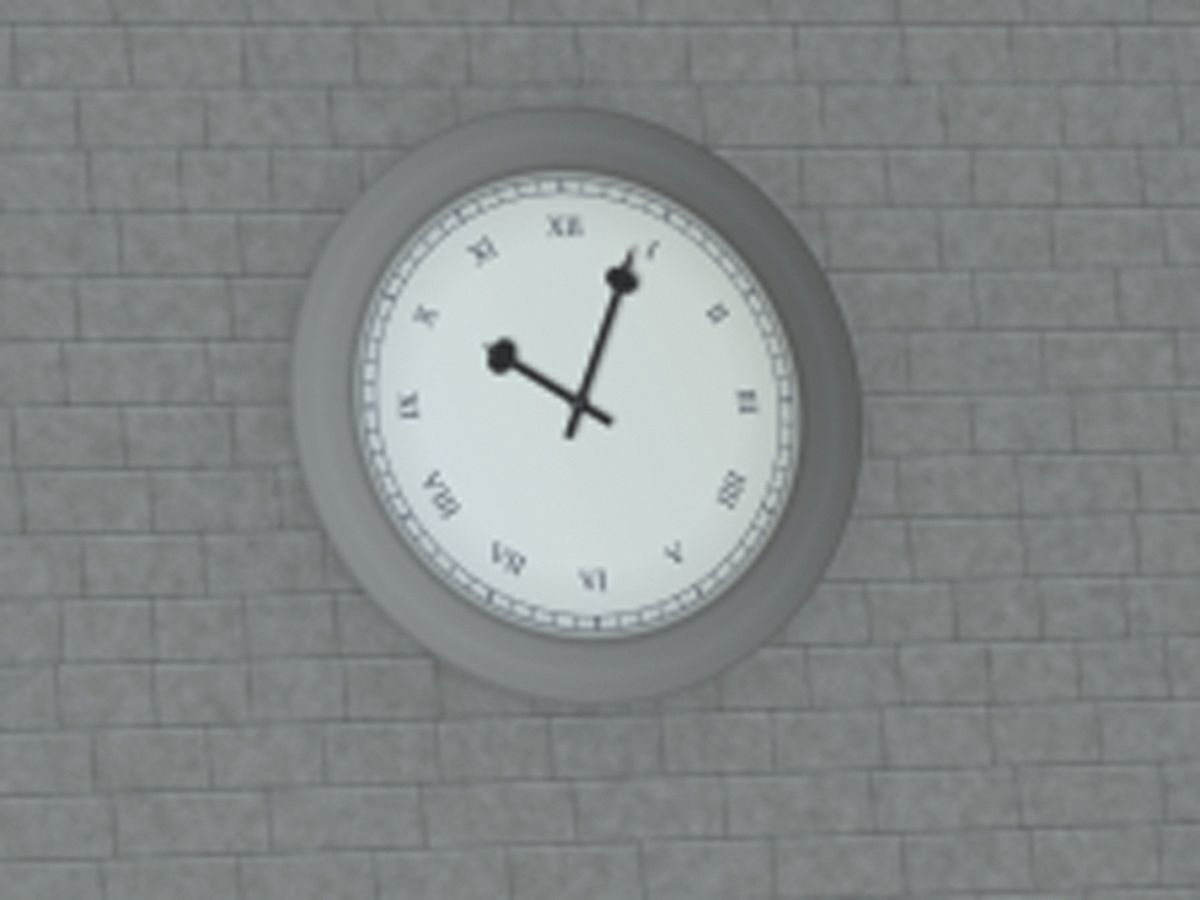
10:04
